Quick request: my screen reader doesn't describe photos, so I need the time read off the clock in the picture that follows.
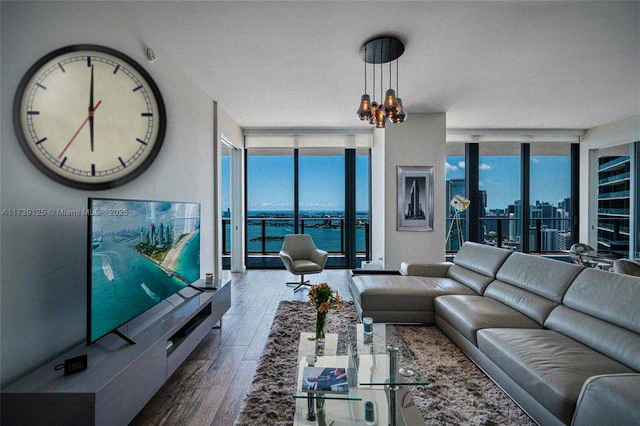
6:00:36
